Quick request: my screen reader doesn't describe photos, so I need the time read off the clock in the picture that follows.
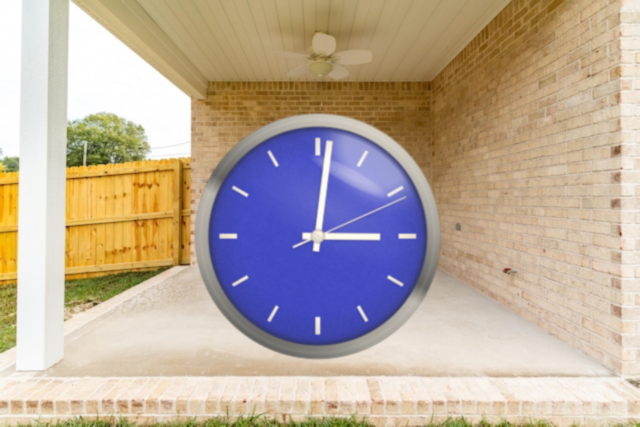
3:01:11
